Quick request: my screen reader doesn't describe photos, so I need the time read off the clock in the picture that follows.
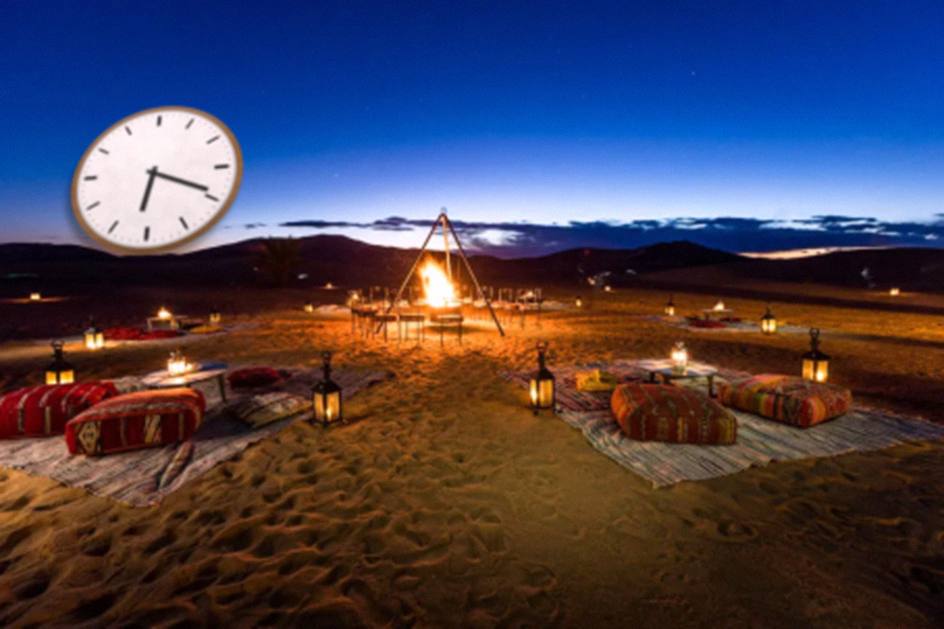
6:19
